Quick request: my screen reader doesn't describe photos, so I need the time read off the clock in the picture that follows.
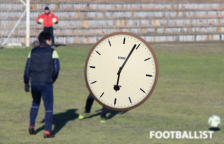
6:04
